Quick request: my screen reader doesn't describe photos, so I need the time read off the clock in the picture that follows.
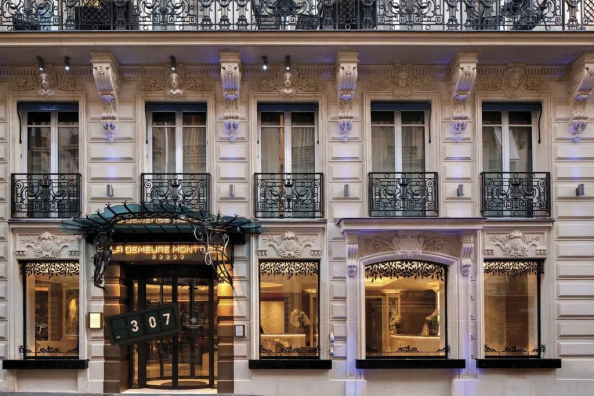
3:07
